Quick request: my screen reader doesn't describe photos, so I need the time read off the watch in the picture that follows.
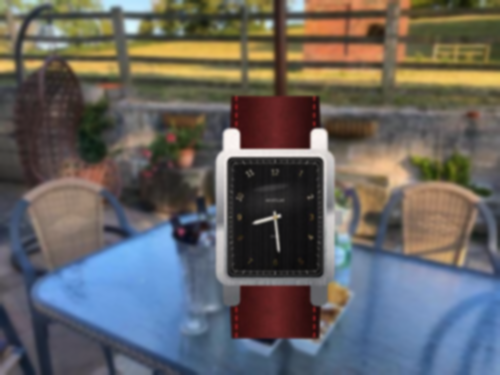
8:29
